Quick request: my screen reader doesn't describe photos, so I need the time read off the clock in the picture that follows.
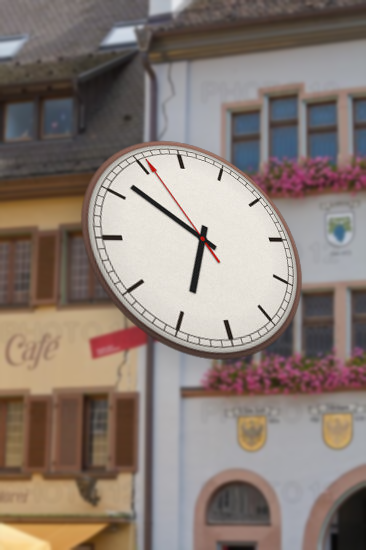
6:51:56
